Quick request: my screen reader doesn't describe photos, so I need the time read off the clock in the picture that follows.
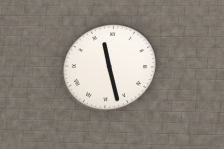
11:27
